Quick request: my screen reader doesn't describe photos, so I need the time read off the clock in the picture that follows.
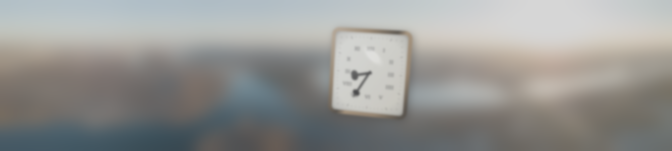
8:35
